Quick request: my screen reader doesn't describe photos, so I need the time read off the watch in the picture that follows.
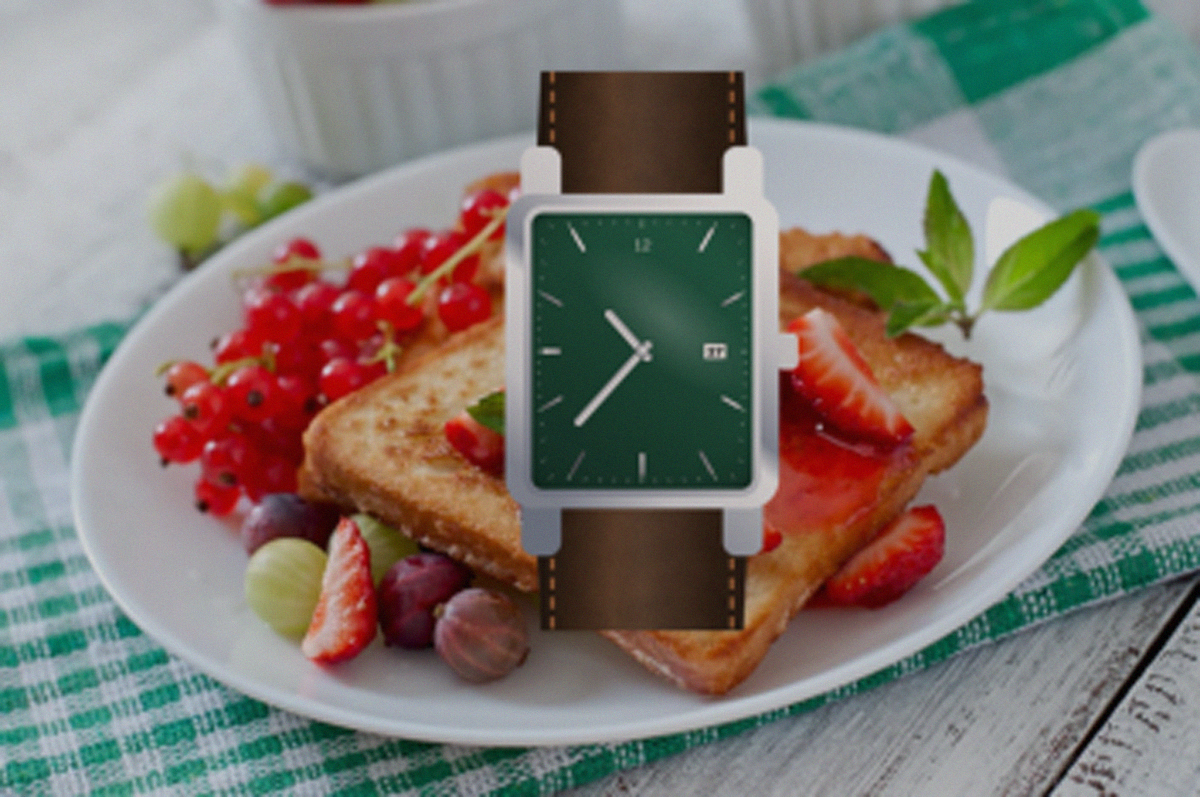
10:37
